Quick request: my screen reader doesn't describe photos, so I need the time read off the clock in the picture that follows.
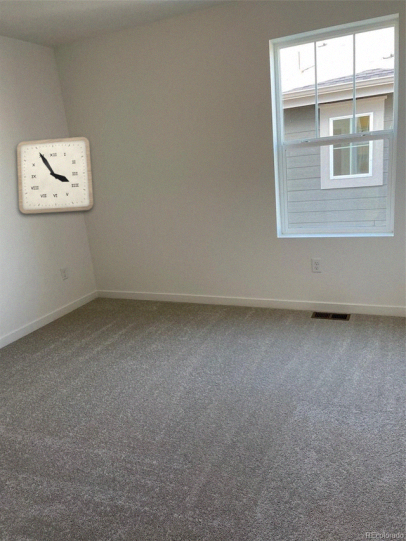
3:55
